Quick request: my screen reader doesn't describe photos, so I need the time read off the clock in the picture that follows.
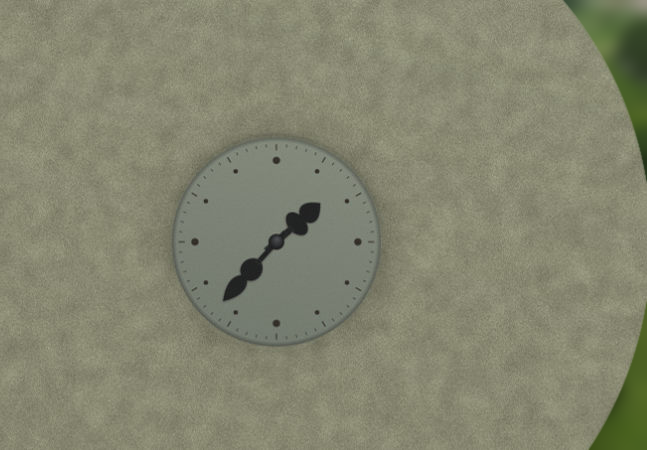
1:37
